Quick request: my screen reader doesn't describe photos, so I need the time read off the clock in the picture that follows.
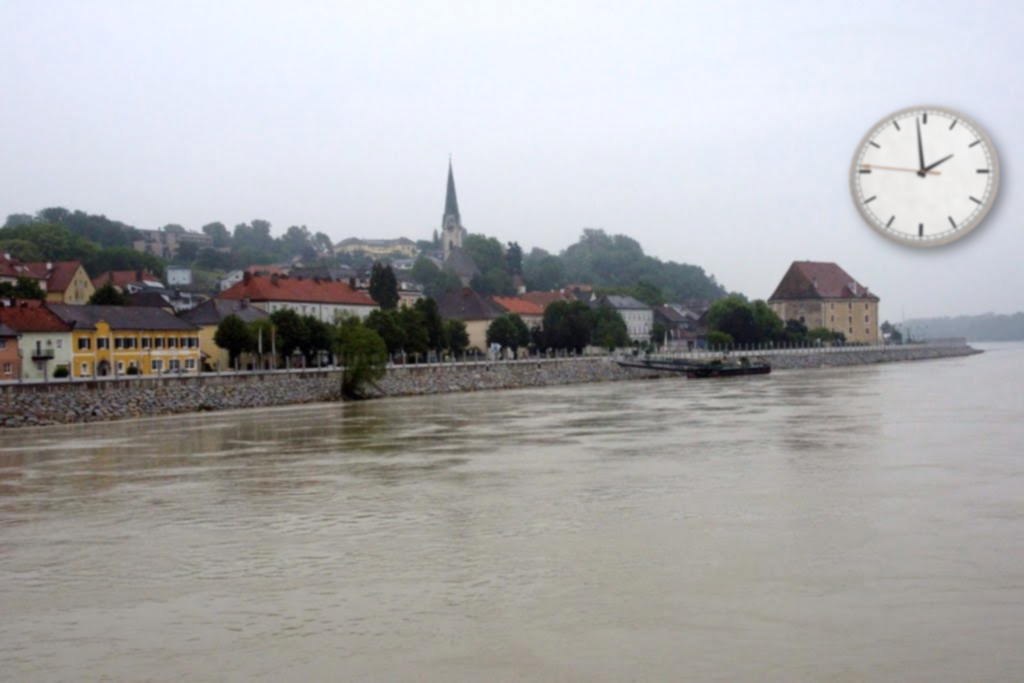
1:58:46
